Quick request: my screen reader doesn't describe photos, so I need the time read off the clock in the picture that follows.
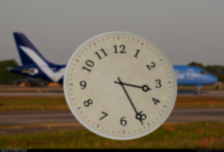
3:26
